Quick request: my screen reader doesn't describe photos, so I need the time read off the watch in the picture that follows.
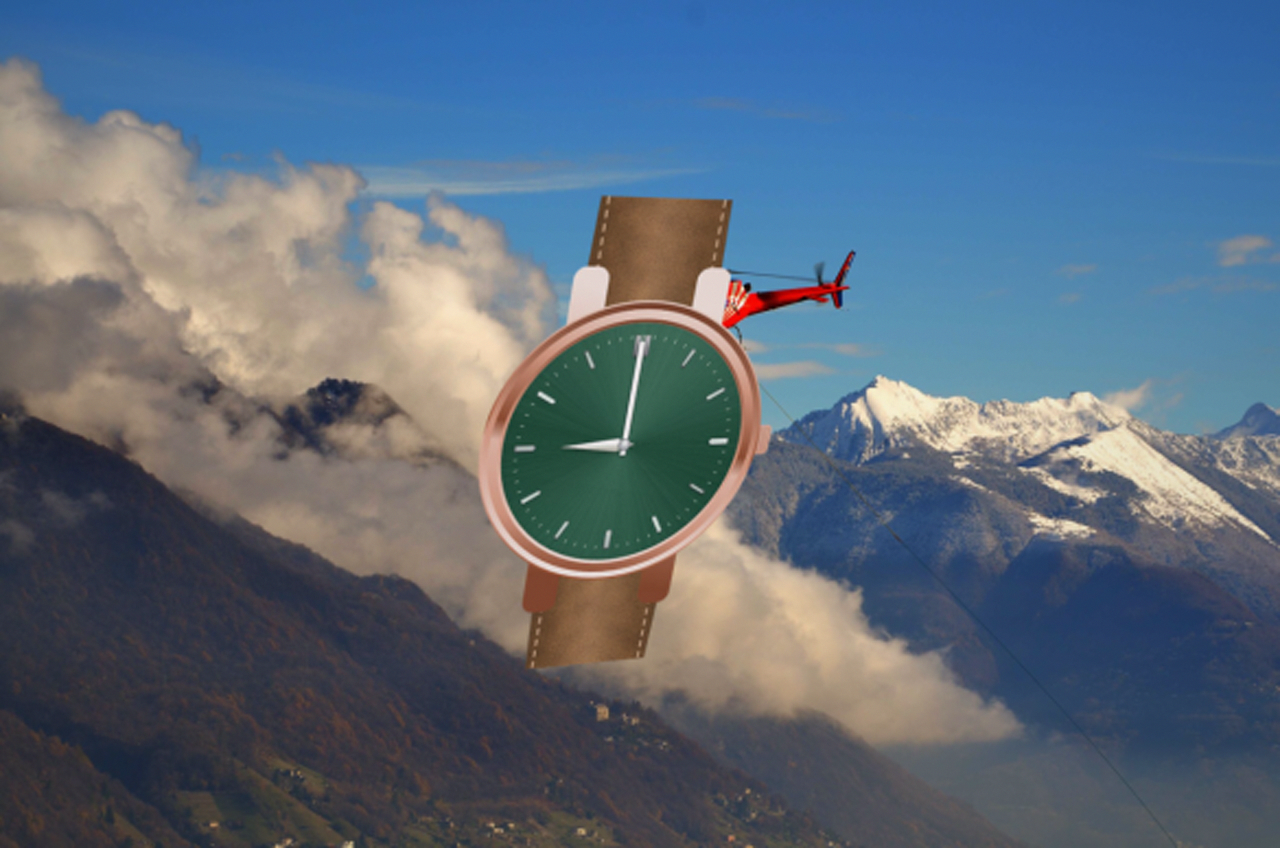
9:00
